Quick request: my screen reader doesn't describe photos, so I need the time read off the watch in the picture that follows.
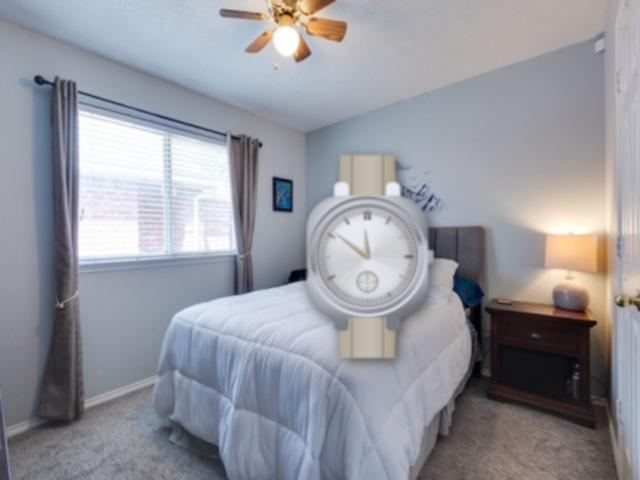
11:51
